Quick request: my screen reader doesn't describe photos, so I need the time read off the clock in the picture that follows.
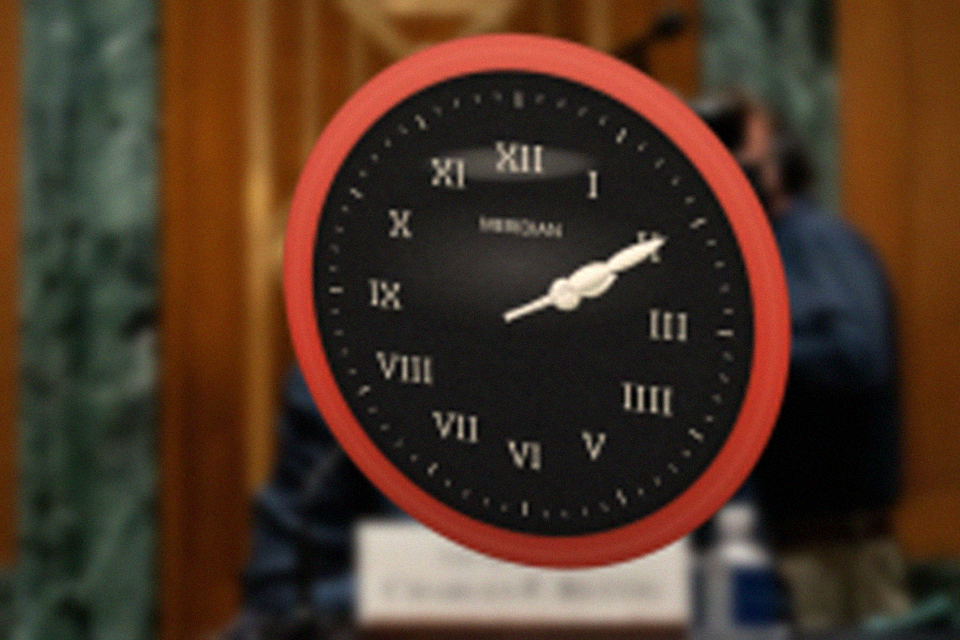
2:10
